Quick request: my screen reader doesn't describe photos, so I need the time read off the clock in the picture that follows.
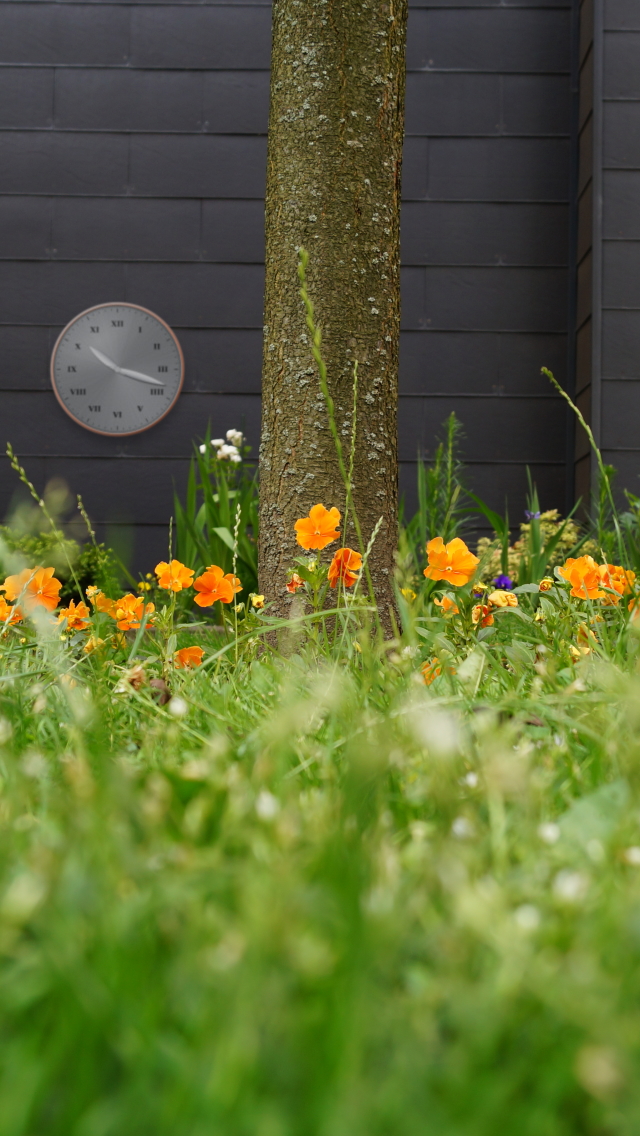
10:18
